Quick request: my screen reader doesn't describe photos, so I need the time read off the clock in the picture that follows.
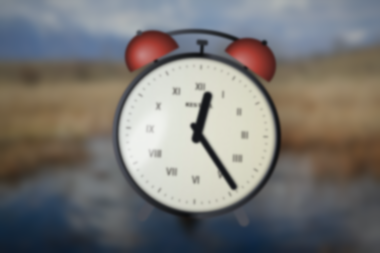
12:24
